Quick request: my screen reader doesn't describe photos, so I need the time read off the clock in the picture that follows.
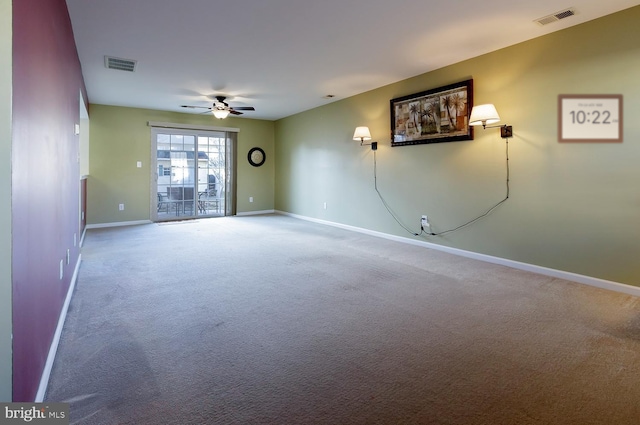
10:22
